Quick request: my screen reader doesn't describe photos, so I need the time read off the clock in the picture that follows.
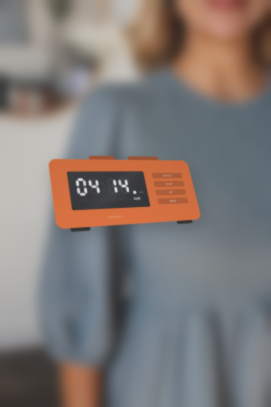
4:14
